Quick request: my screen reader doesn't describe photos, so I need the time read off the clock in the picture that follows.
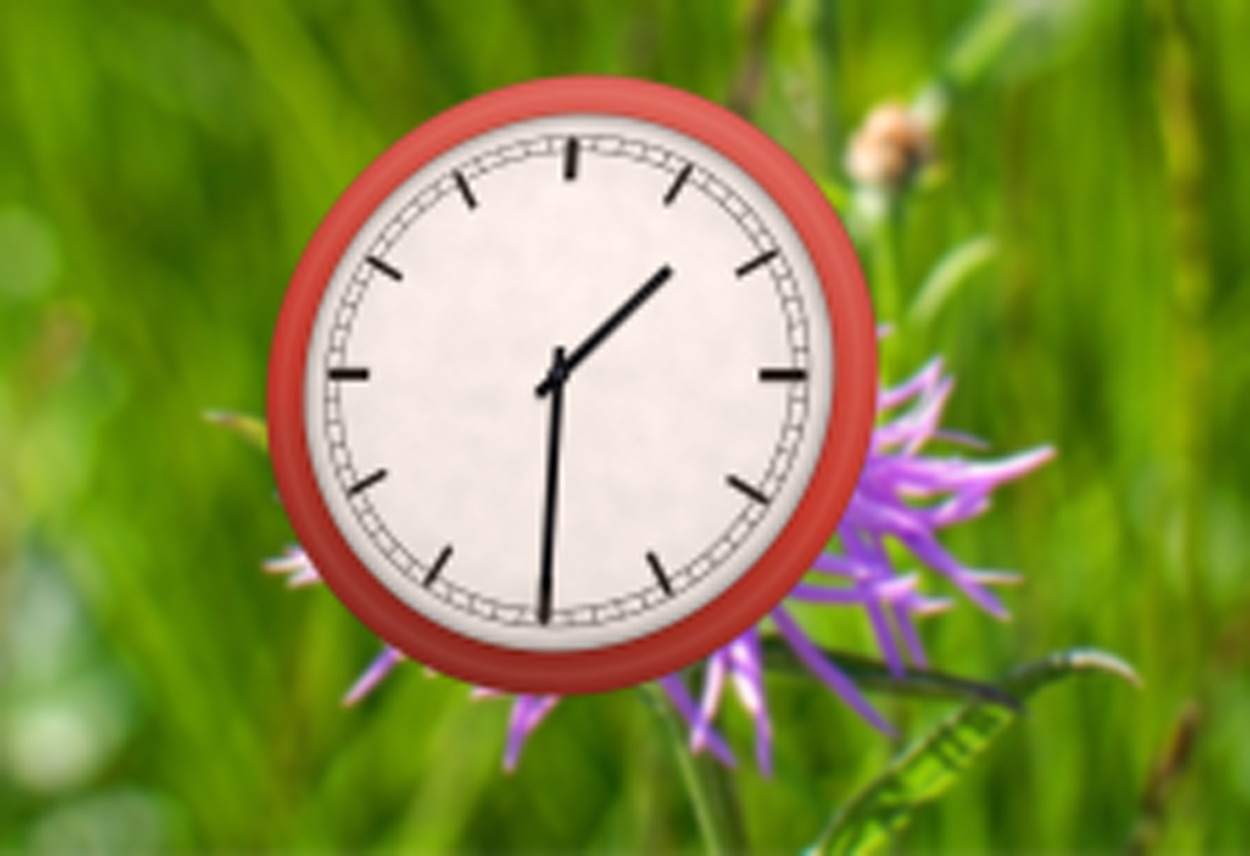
1:30
